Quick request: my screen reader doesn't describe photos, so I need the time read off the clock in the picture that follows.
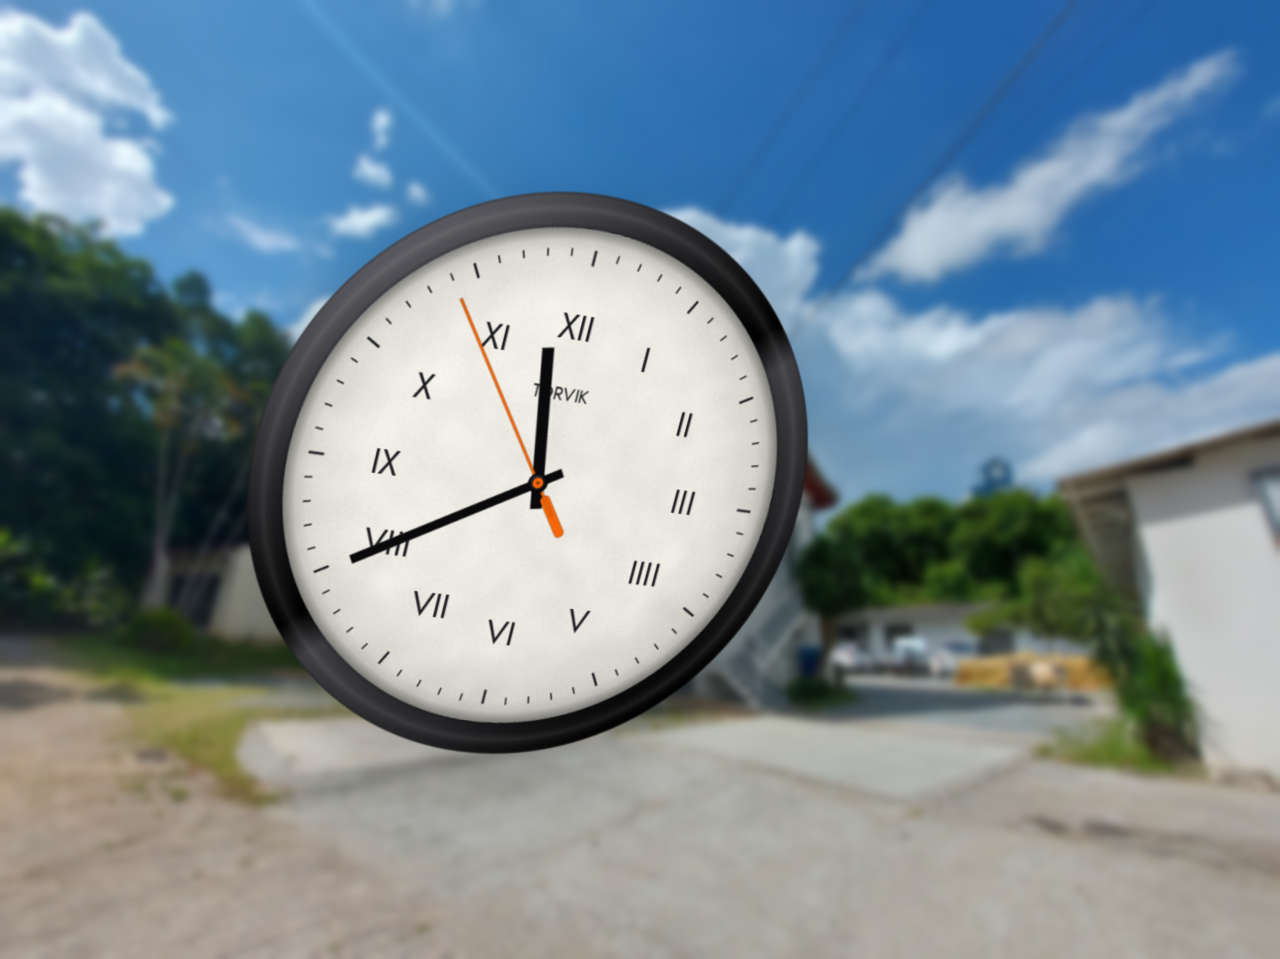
11:39:54
